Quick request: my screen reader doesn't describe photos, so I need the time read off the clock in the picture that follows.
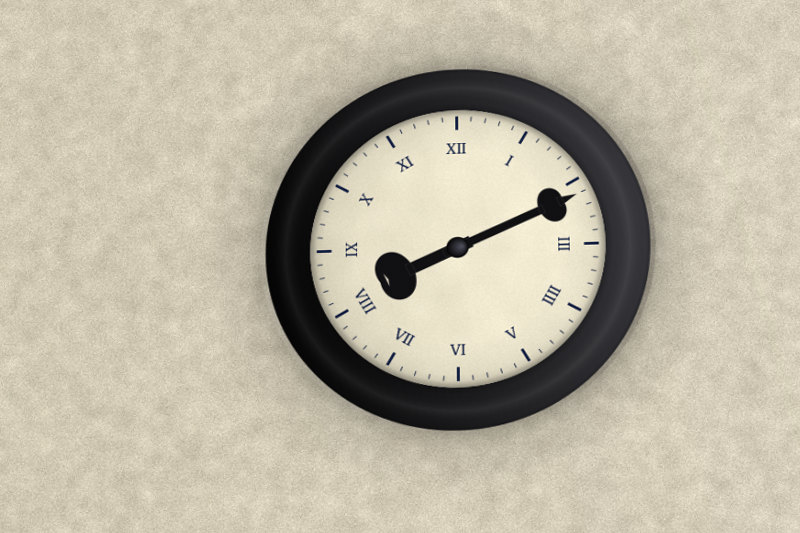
8:11
